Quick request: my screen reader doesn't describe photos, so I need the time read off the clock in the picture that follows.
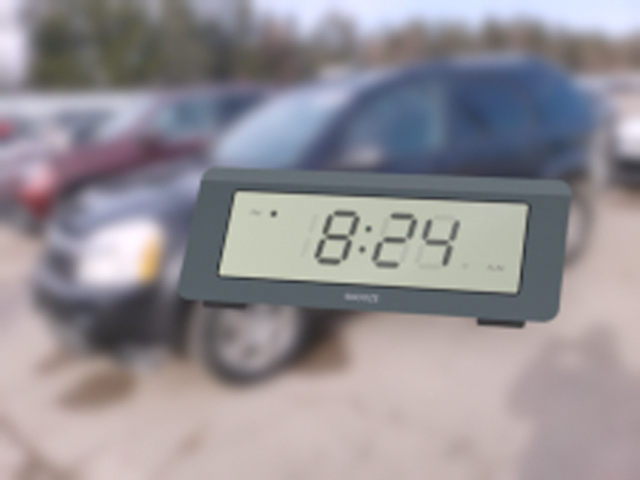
8:24
